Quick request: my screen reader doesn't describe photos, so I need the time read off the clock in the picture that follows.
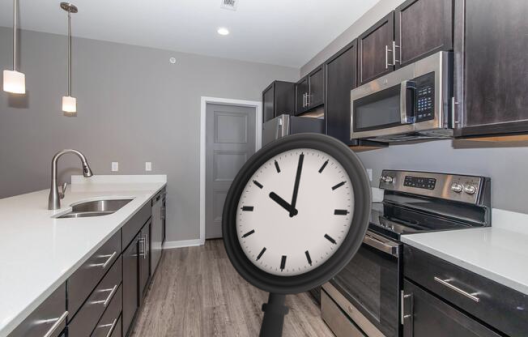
10:00
